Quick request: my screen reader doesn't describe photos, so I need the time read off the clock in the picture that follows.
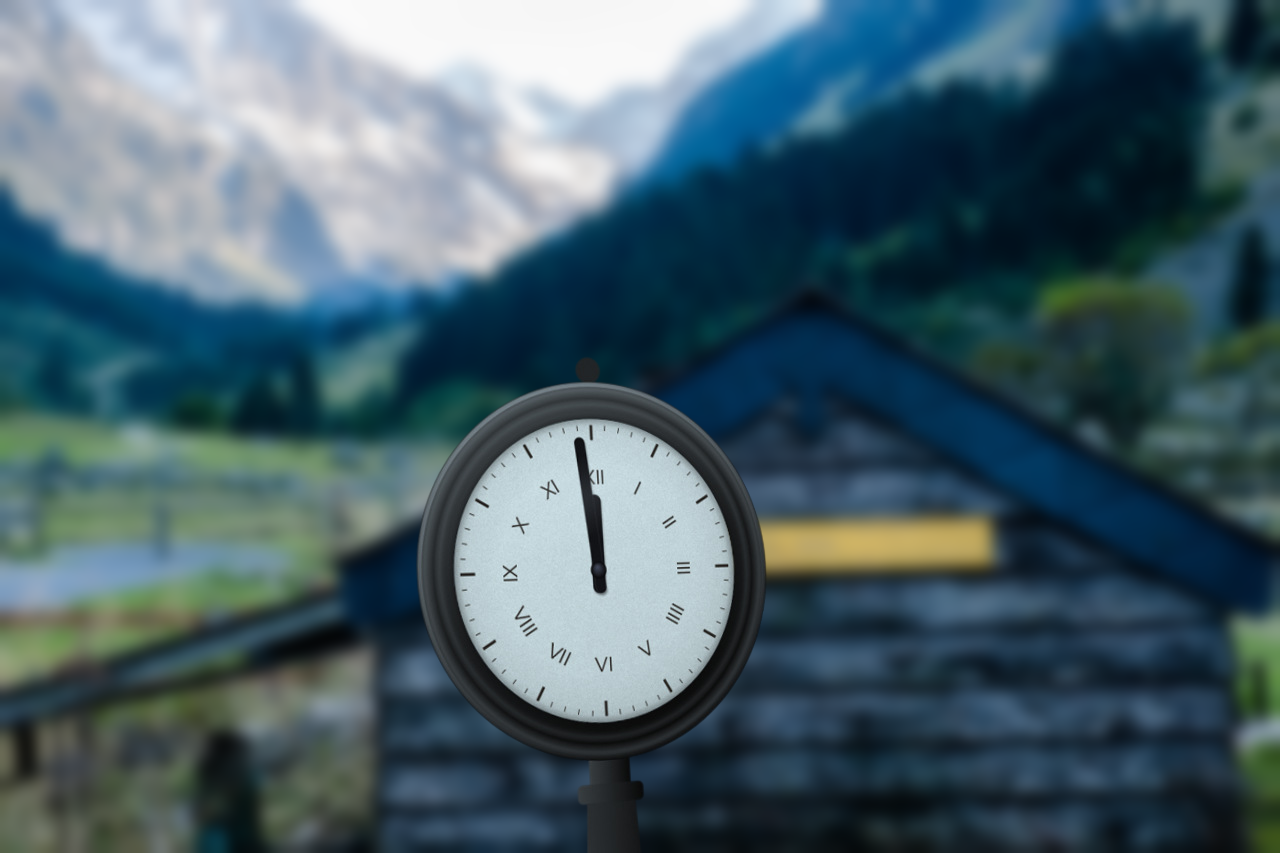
11:59
